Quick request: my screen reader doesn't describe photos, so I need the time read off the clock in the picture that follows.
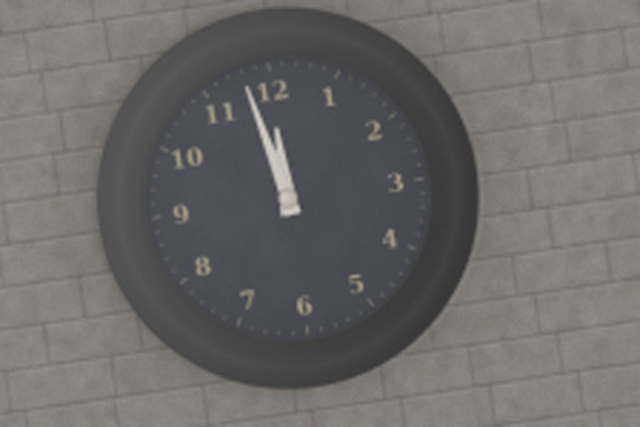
11:58
